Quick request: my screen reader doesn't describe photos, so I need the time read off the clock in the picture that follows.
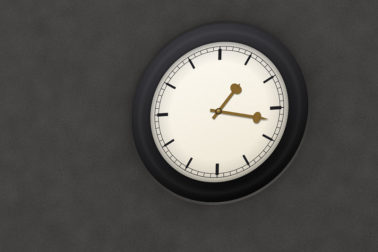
1:17
